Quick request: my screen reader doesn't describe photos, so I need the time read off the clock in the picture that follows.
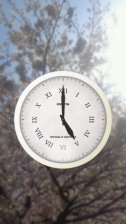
5:00
